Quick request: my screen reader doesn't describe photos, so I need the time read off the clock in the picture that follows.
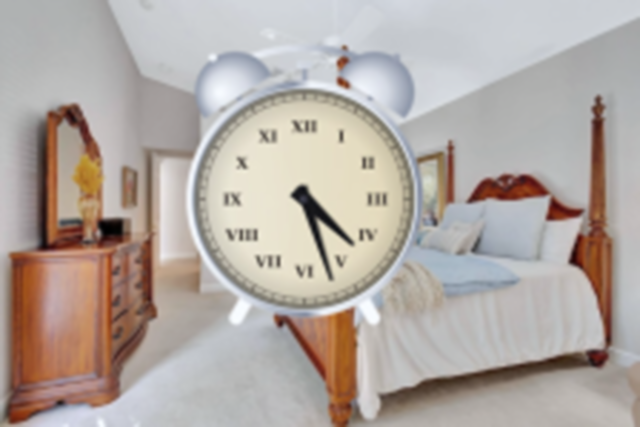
4:27
